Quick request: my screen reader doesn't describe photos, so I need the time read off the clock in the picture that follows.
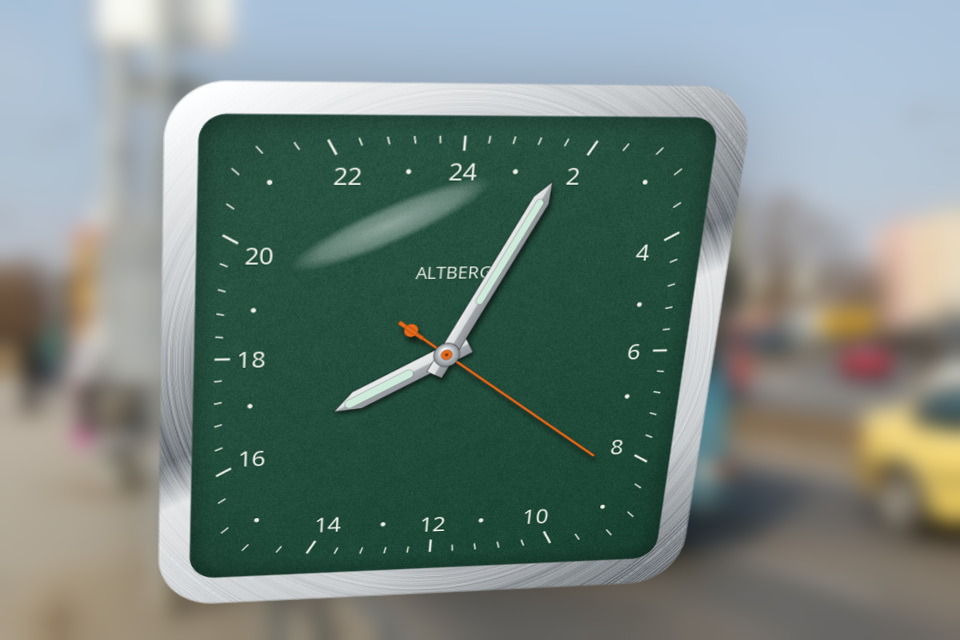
16:04:21
